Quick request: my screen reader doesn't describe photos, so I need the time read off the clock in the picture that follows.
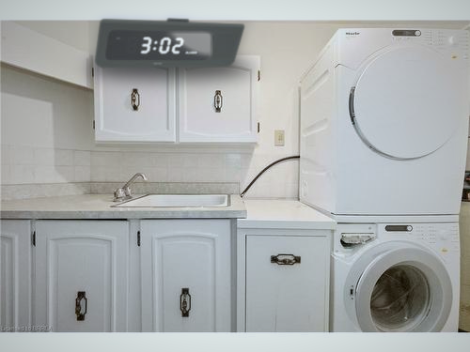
3:02
